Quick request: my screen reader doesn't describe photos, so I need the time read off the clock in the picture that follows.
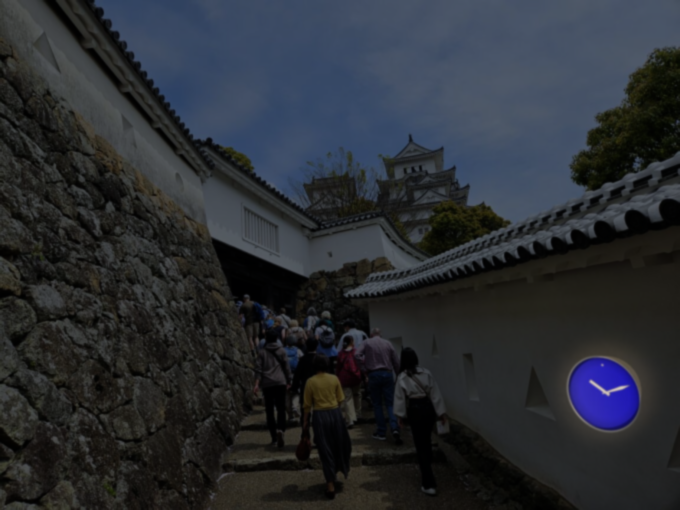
10:12
